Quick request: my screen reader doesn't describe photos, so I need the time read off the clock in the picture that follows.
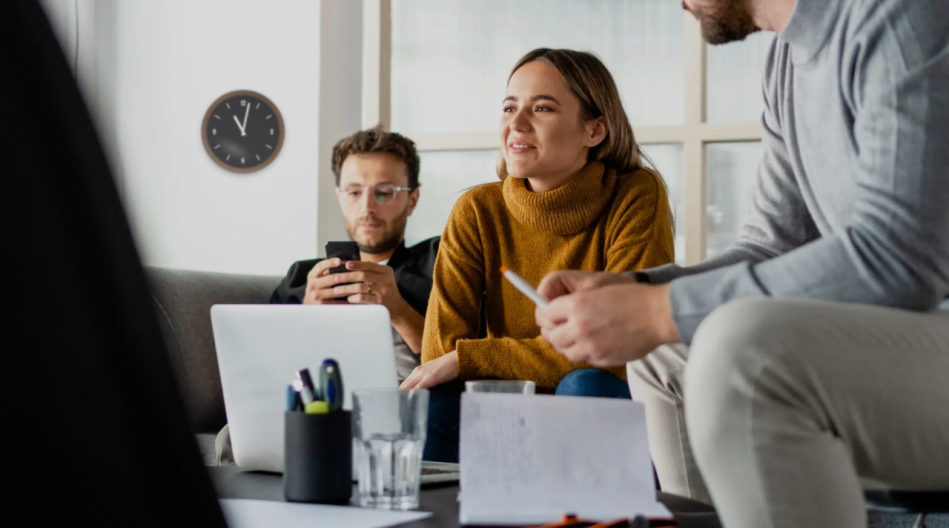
11:02
